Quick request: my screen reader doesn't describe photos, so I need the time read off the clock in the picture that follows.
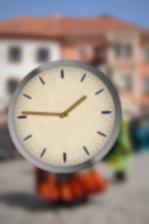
1:46
